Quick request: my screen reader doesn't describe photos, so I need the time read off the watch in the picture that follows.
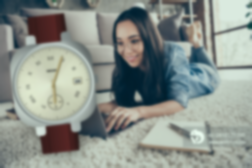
6:04
